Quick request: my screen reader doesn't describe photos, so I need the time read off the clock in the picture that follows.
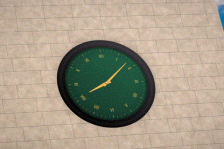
8:08
